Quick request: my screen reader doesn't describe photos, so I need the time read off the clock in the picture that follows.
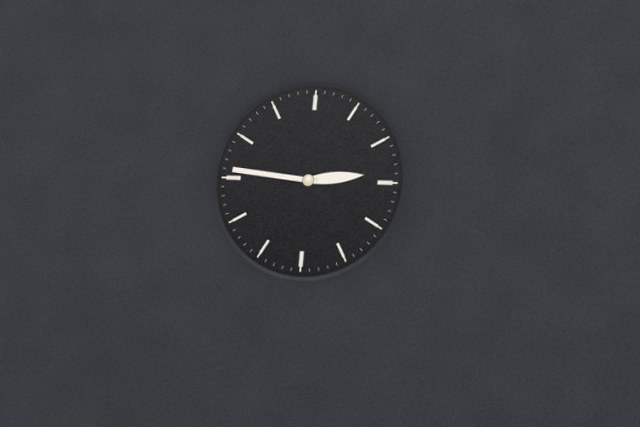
2:46
